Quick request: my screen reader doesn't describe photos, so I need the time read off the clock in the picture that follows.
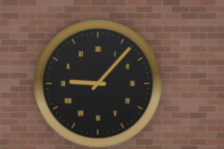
9:07
